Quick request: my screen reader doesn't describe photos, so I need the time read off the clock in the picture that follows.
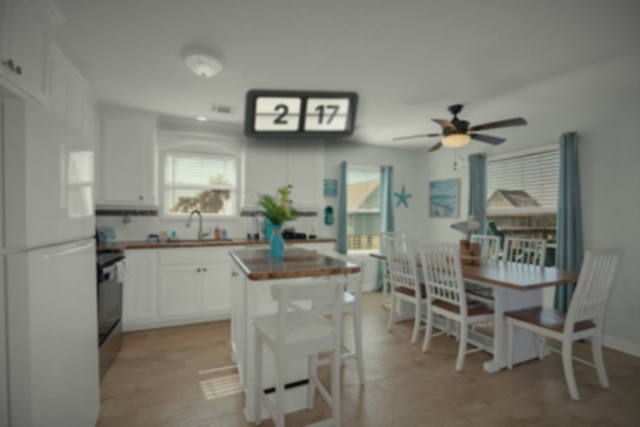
2:17
